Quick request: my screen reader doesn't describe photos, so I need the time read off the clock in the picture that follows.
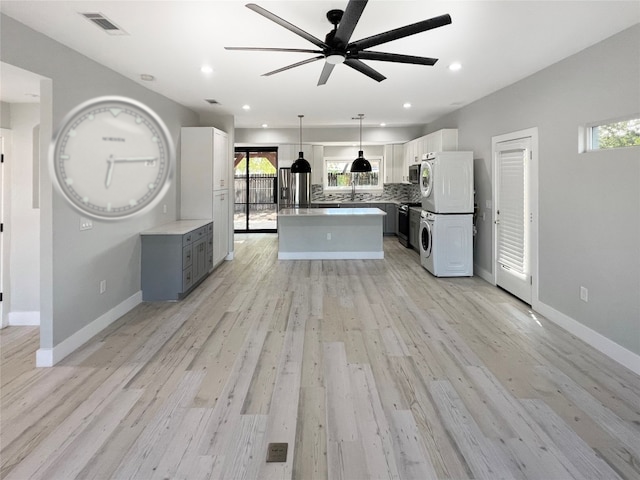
6:14
